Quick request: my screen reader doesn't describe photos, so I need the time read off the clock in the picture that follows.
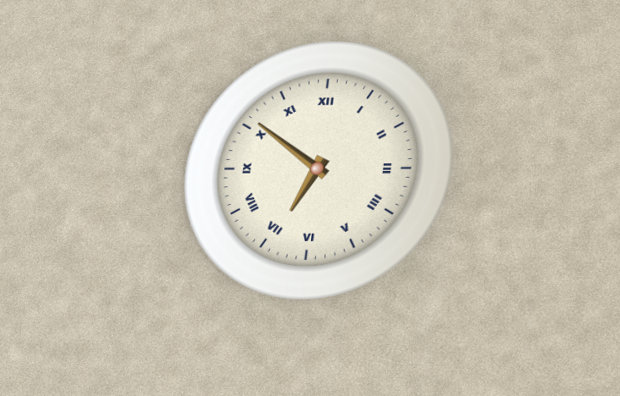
6:51
